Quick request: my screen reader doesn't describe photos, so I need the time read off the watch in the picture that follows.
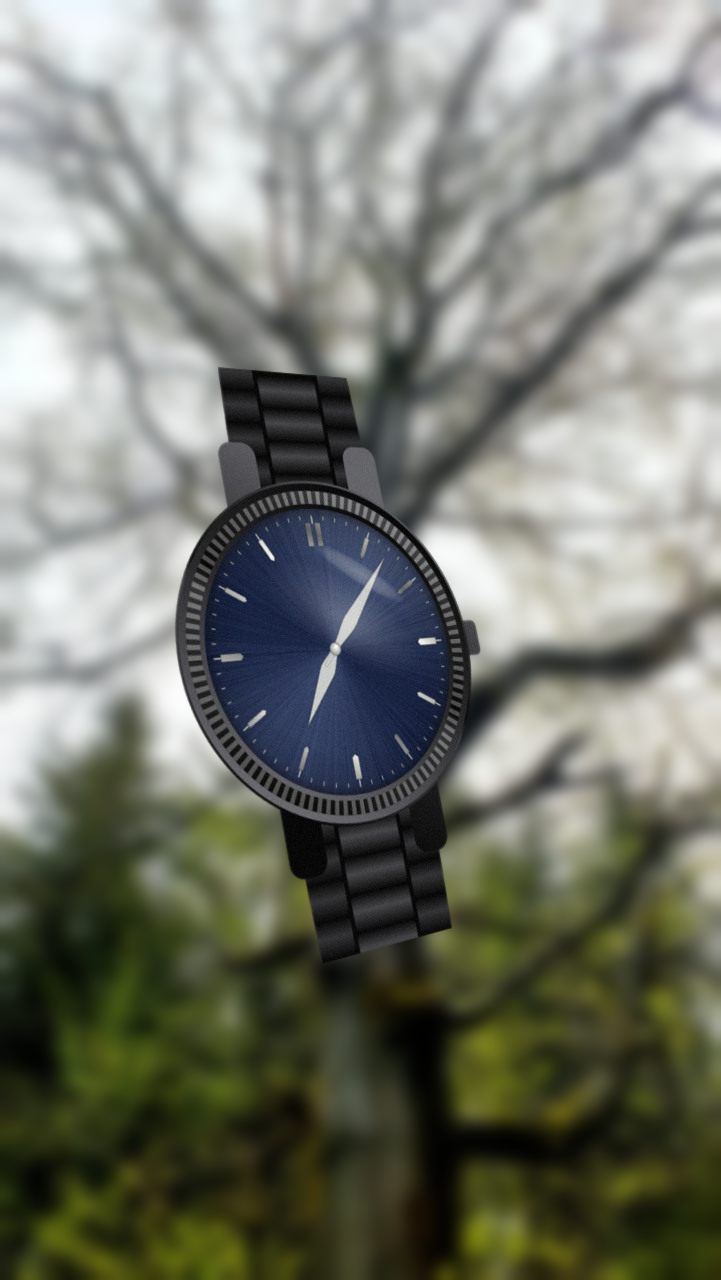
7:07
